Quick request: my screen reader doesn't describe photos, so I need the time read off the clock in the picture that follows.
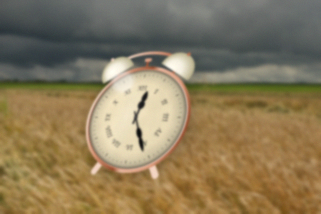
12:26
